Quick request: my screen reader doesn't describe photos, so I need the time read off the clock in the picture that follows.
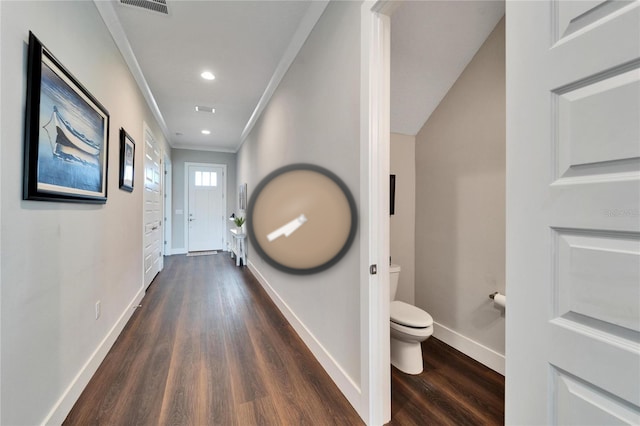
7:40
